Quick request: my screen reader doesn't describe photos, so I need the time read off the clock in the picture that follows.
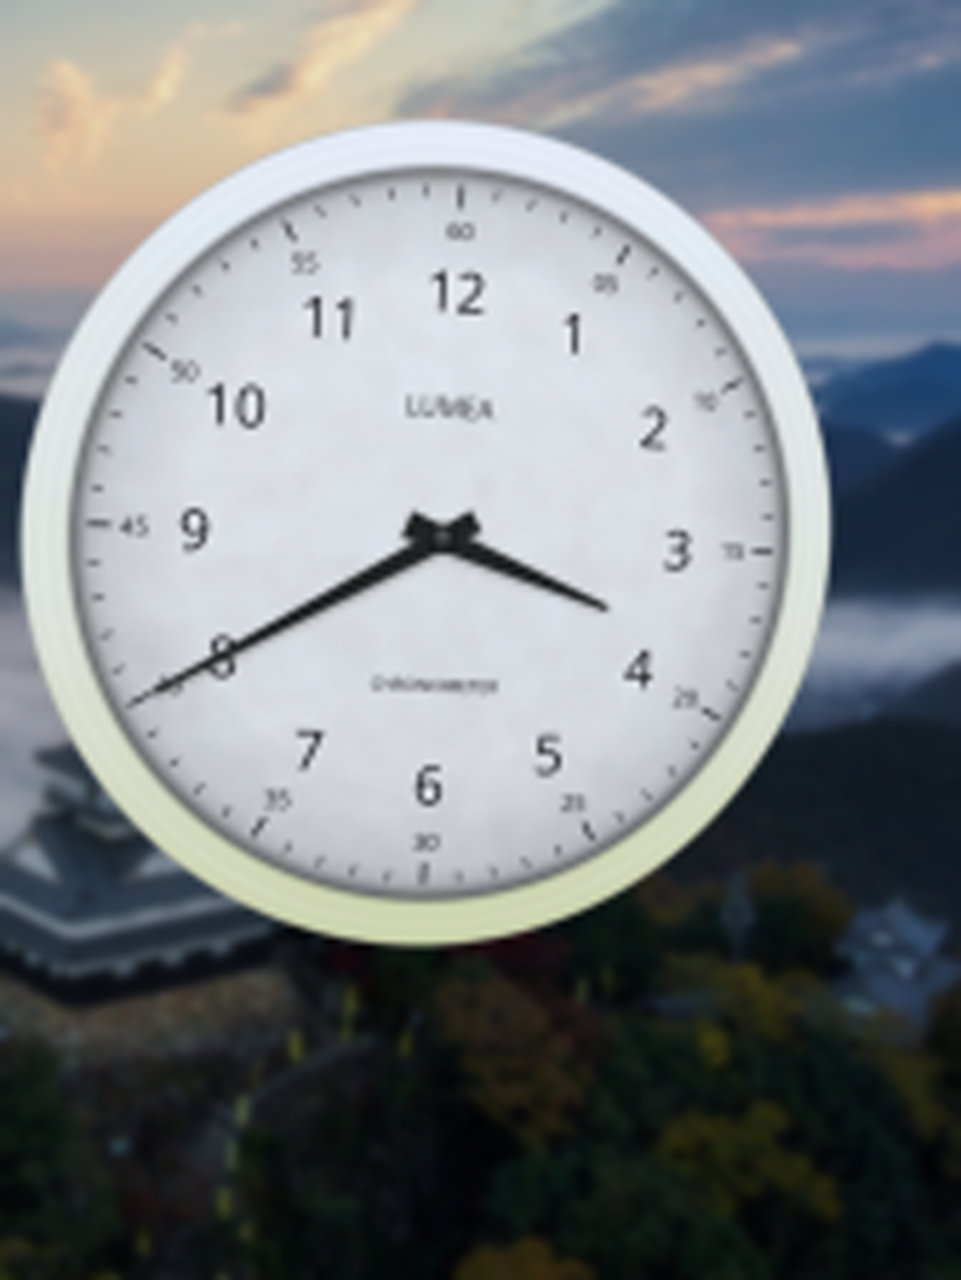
3:40
